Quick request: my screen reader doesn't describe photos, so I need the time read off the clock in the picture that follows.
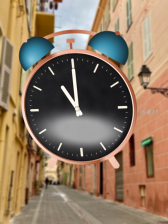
11:00
